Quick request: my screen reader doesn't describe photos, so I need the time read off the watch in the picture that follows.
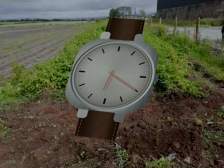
6:20
